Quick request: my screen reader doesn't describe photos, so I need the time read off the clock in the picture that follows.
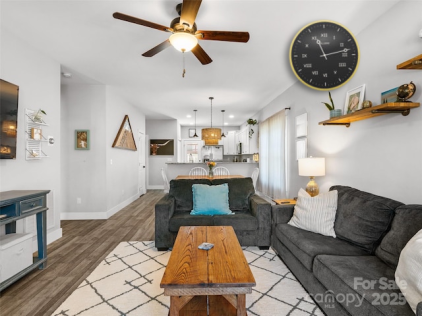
11:13
